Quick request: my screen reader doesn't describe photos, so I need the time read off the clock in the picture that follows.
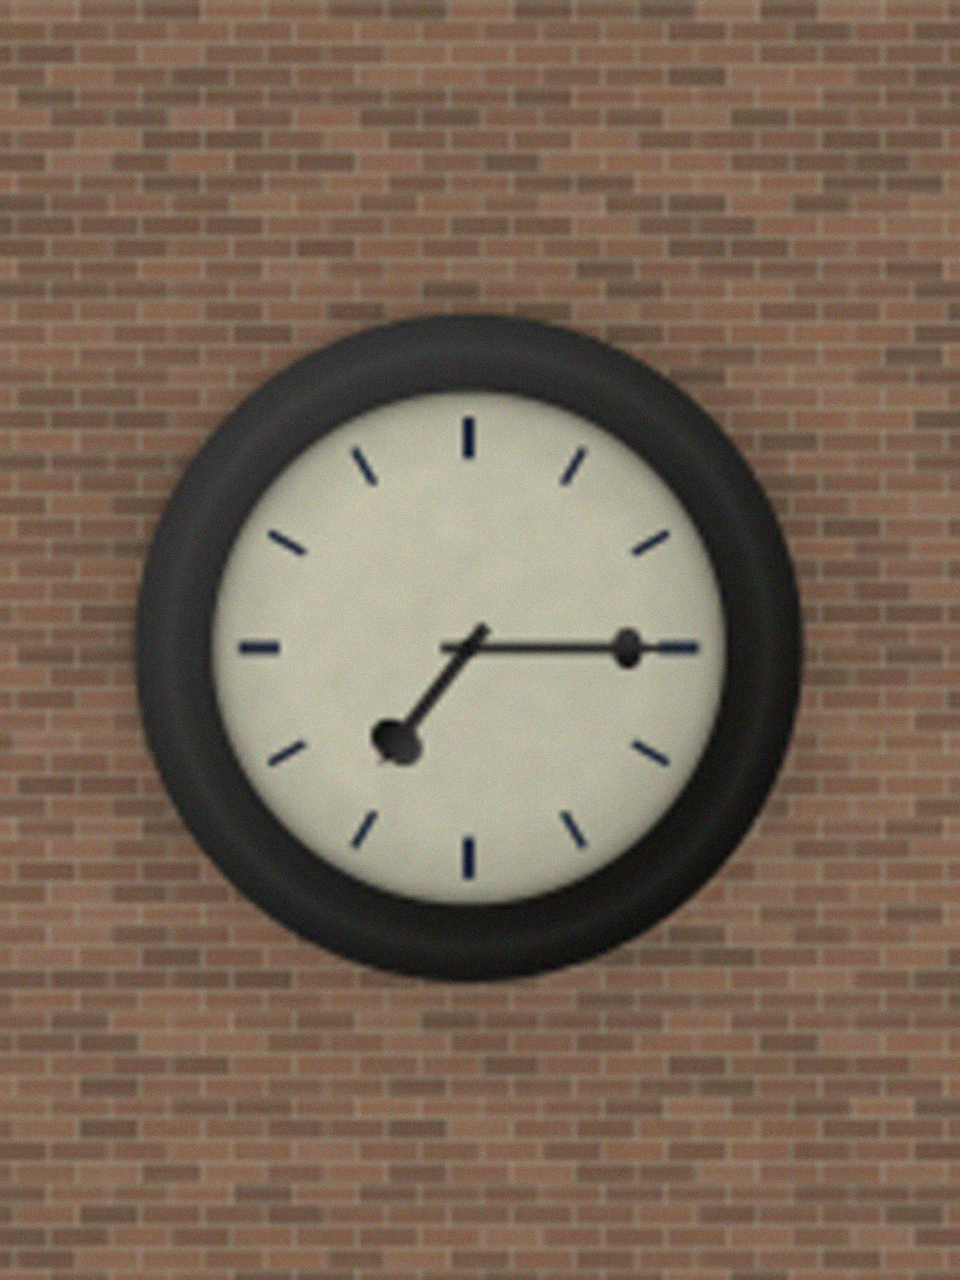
7:15
